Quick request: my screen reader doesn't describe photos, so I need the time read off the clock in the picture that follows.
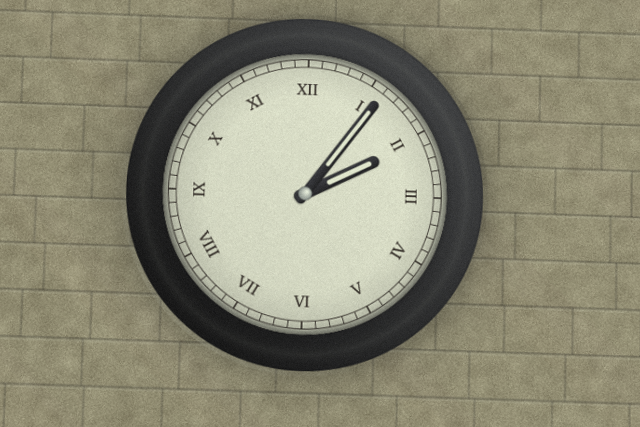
2:06
